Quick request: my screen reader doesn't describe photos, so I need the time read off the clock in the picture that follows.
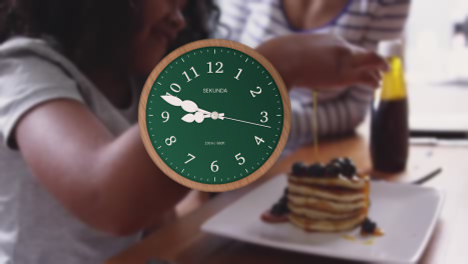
8:48:17
